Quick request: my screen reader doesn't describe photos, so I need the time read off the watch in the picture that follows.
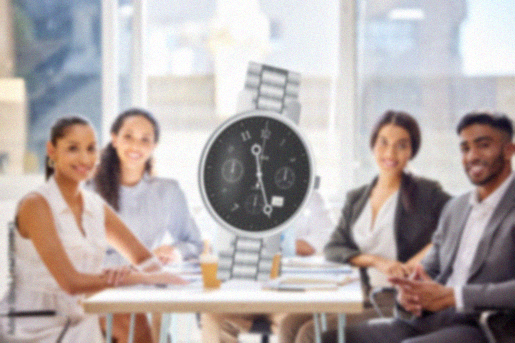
11:26
